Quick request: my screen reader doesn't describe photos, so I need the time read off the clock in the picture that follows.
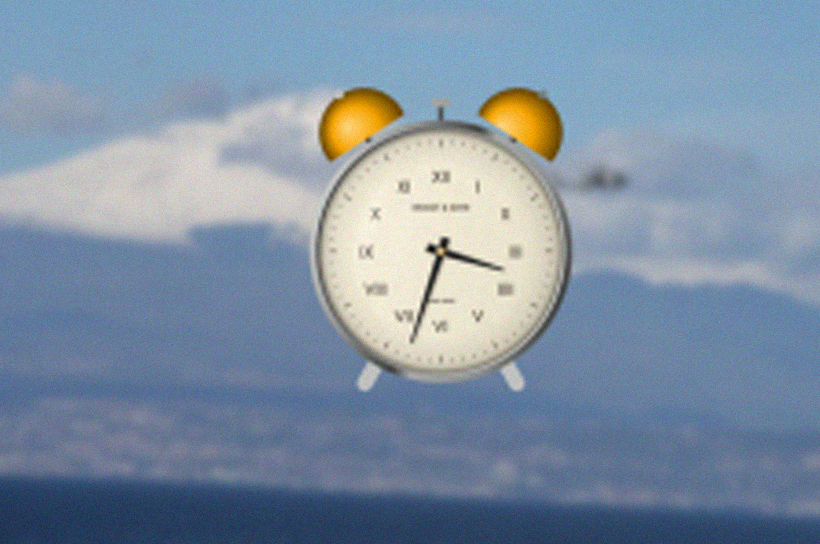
3:33
